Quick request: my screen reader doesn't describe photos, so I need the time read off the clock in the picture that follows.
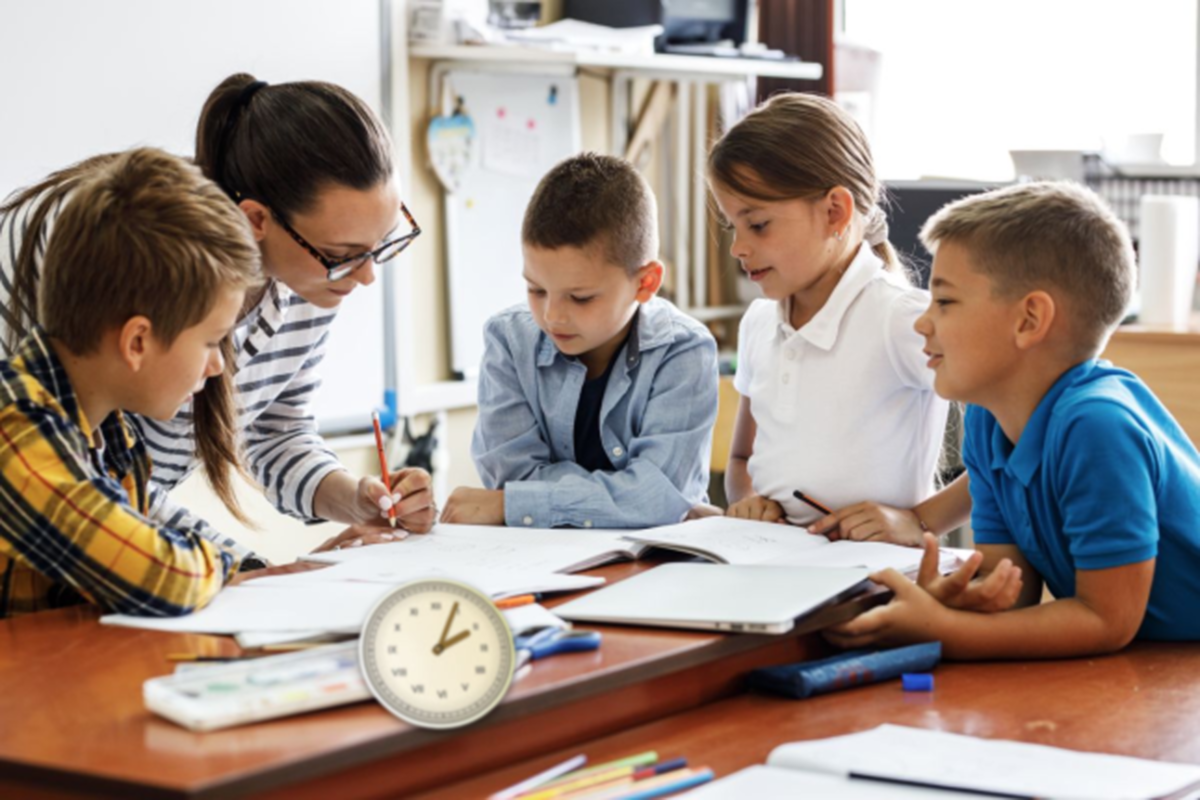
2:04
